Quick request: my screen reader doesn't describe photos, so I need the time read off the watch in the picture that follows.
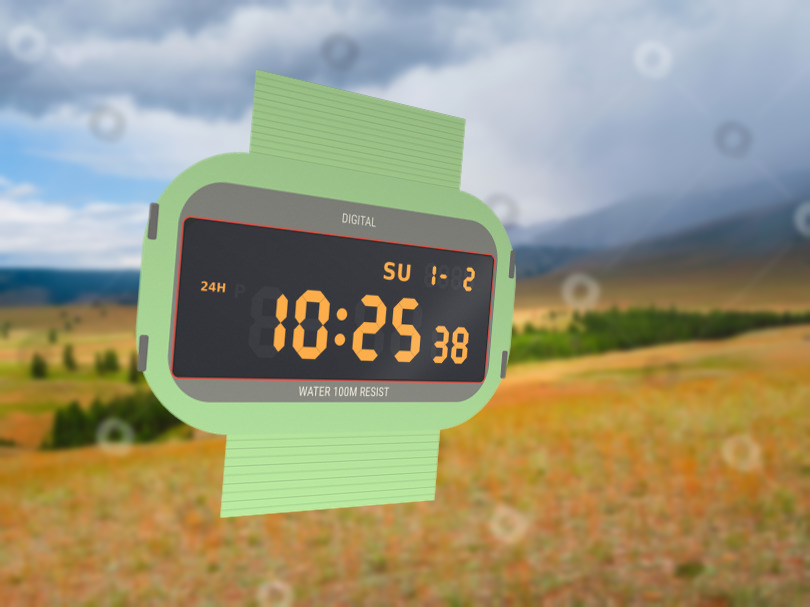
10:25:38
